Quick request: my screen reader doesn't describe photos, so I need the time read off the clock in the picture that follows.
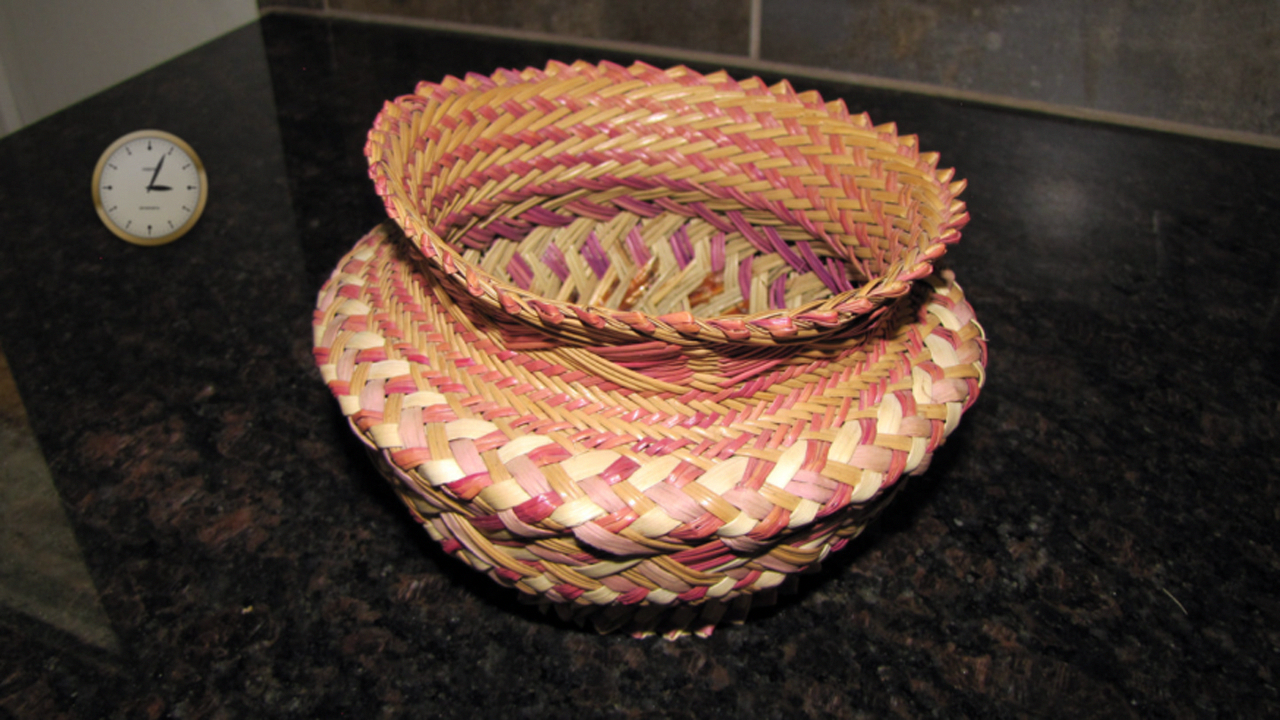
3:04
